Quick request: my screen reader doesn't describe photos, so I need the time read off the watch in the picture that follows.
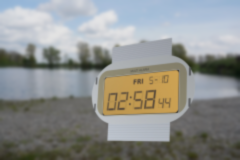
2:58
